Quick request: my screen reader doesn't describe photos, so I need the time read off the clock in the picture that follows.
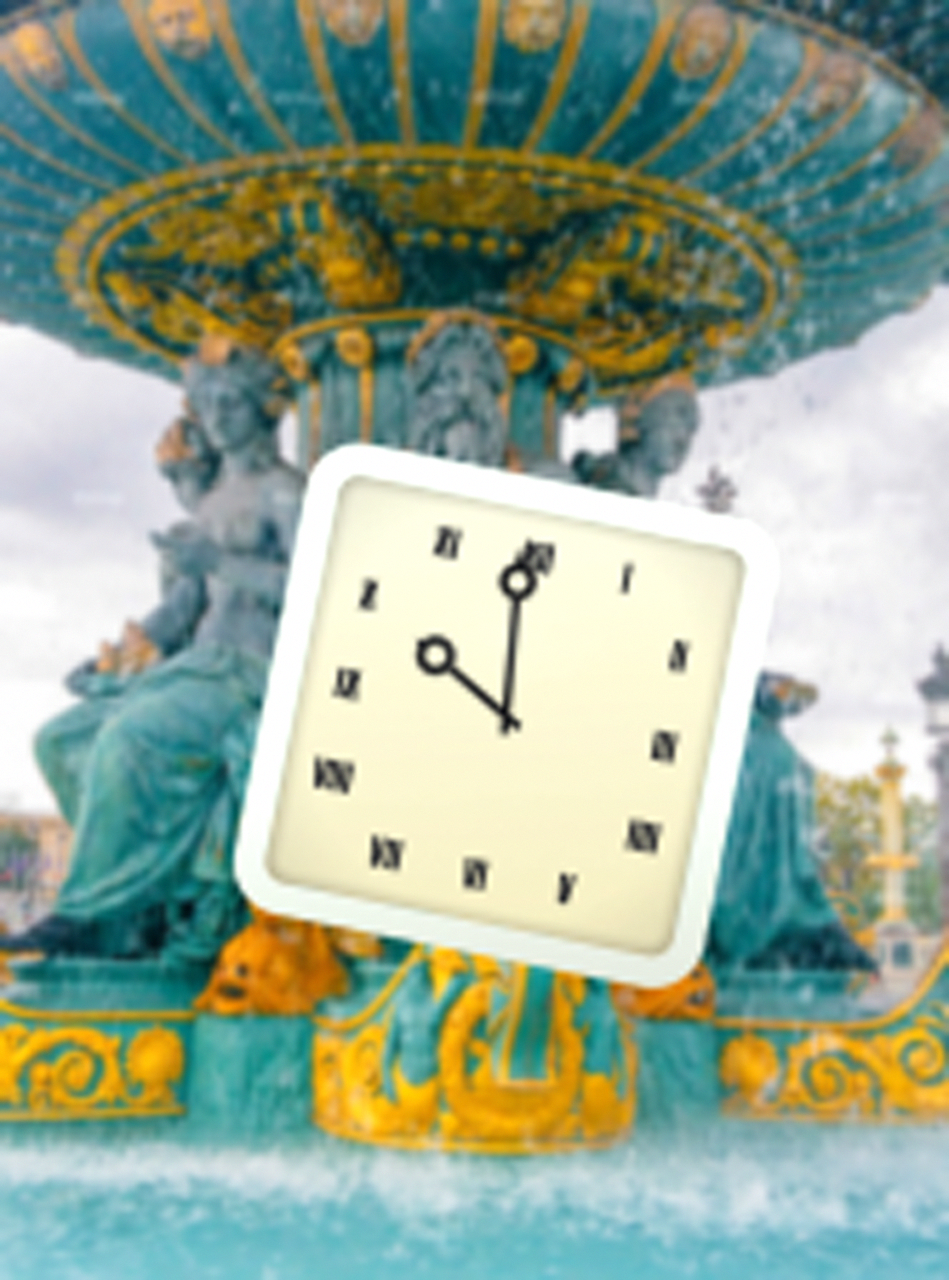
9:59
